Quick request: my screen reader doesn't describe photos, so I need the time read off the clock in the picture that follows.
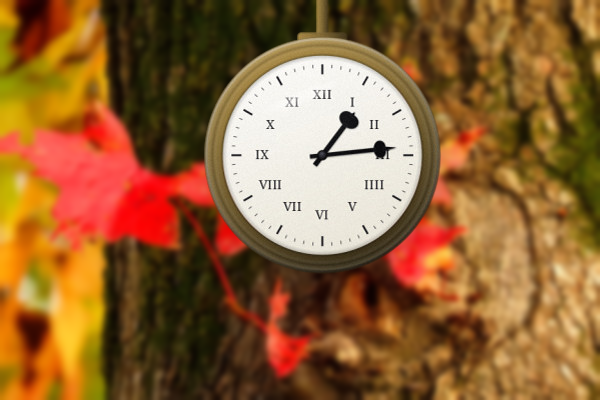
1:14
